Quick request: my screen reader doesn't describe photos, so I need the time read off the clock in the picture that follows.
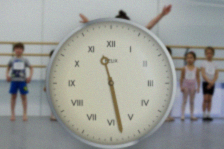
11:28
